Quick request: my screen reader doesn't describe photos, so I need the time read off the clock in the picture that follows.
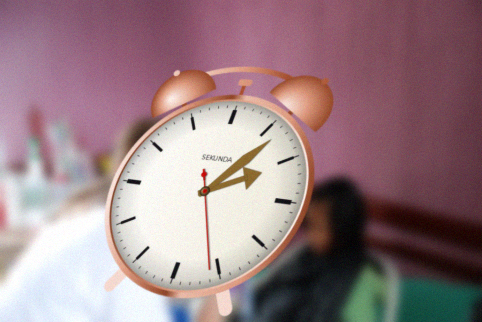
2:06:26
